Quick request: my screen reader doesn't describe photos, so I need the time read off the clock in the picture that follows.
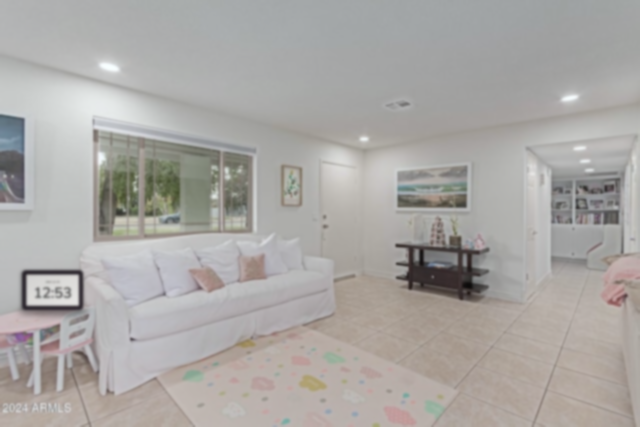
12:53
